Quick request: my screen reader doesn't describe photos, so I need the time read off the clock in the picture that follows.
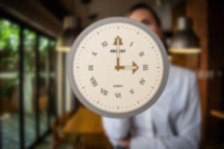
3:00
